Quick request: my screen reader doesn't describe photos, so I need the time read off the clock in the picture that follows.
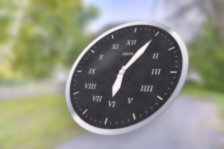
6:05
